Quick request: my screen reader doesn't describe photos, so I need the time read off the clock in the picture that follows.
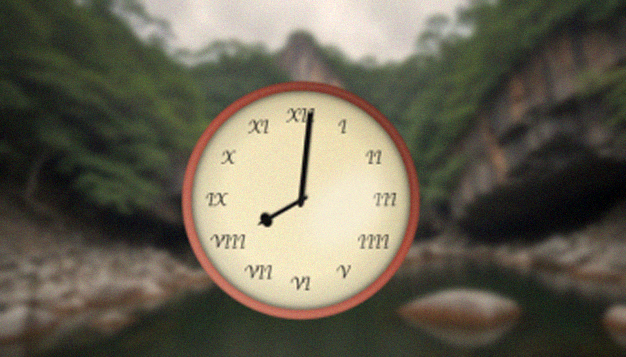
8:01
